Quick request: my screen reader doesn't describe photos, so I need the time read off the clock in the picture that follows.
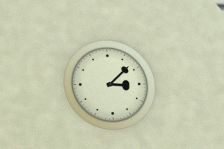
3:08
